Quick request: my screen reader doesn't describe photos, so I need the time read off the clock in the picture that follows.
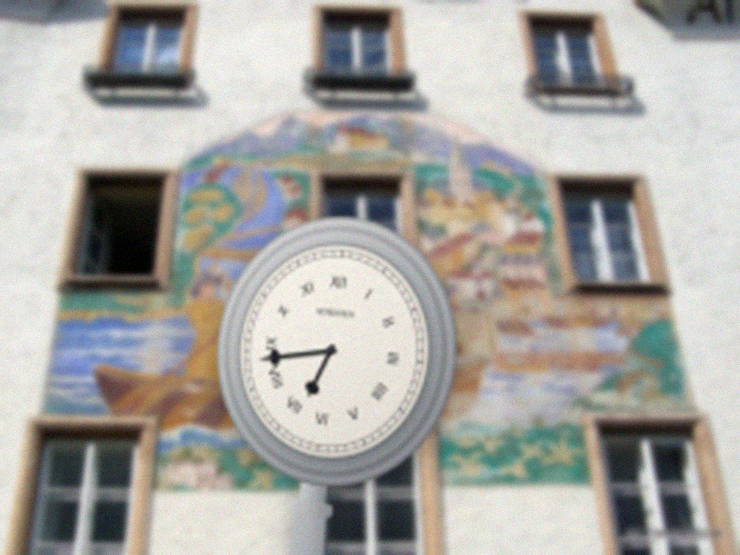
6:43
